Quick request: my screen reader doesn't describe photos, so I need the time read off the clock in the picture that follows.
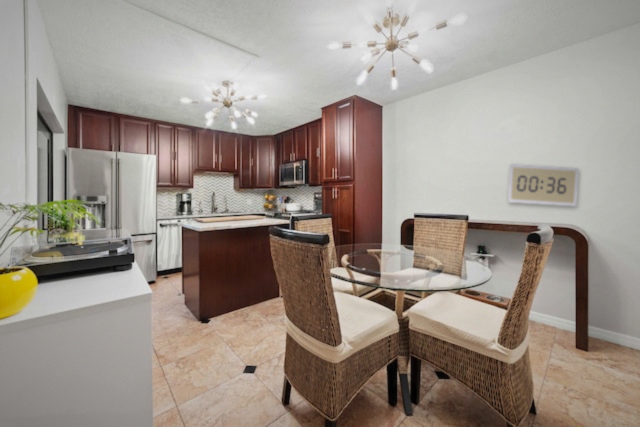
0:36
